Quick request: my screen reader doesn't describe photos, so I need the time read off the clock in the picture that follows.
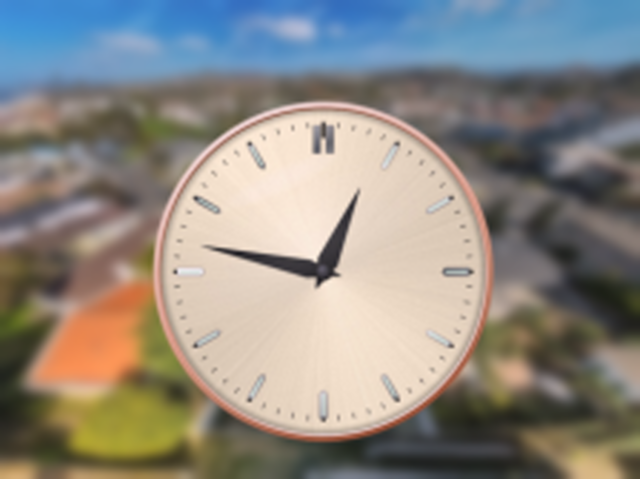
12:47
